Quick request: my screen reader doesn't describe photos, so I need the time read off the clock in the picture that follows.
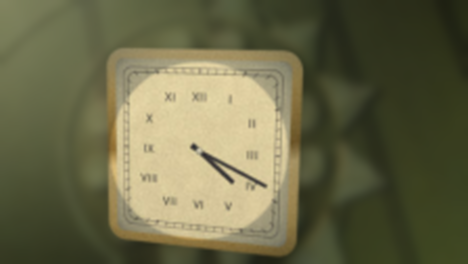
4:19
